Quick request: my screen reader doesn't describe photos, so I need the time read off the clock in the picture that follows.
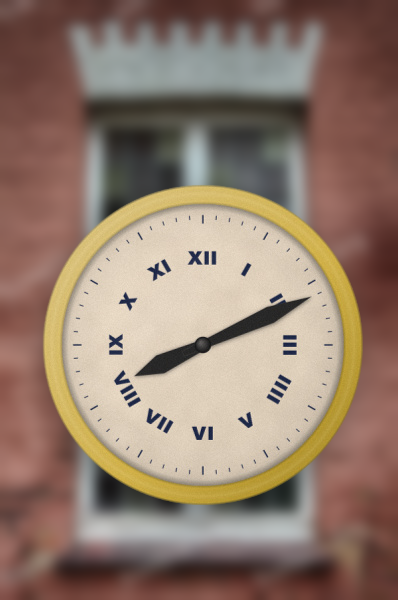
8:11
